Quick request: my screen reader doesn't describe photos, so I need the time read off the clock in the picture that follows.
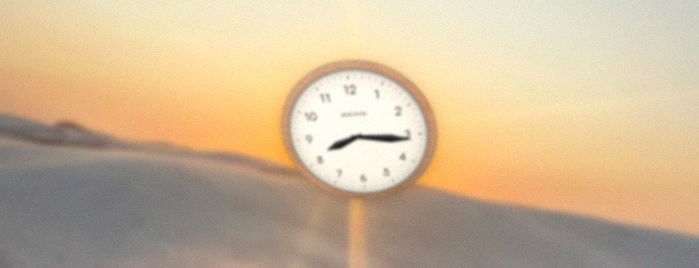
8:16
